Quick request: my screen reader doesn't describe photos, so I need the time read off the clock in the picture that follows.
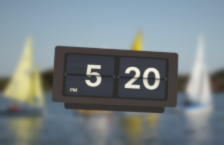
5:20
